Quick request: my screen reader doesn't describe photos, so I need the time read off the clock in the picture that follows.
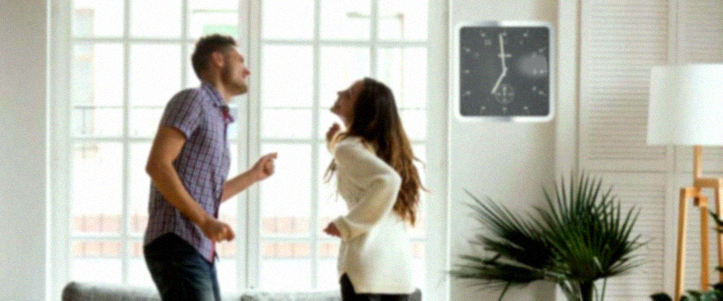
6:59
